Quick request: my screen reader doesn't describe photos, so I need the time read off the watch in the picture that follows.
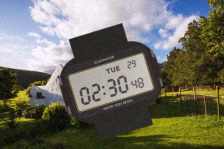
2:30:48
